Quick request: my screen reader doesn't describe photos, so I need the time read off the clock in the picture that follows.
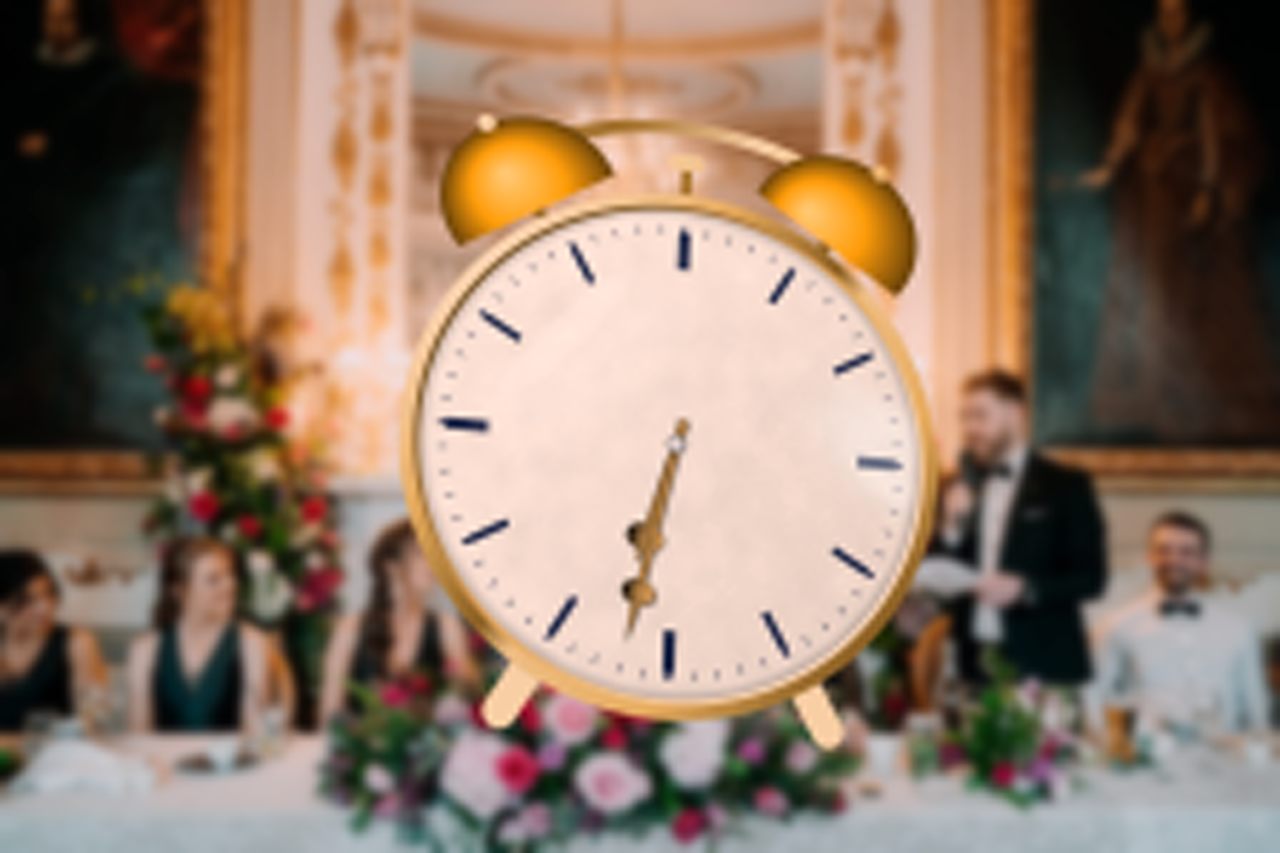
6:32
